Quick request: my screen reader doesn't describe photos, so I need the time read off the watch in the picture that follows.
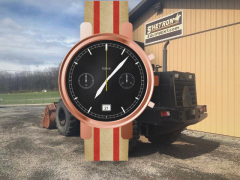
7:07
